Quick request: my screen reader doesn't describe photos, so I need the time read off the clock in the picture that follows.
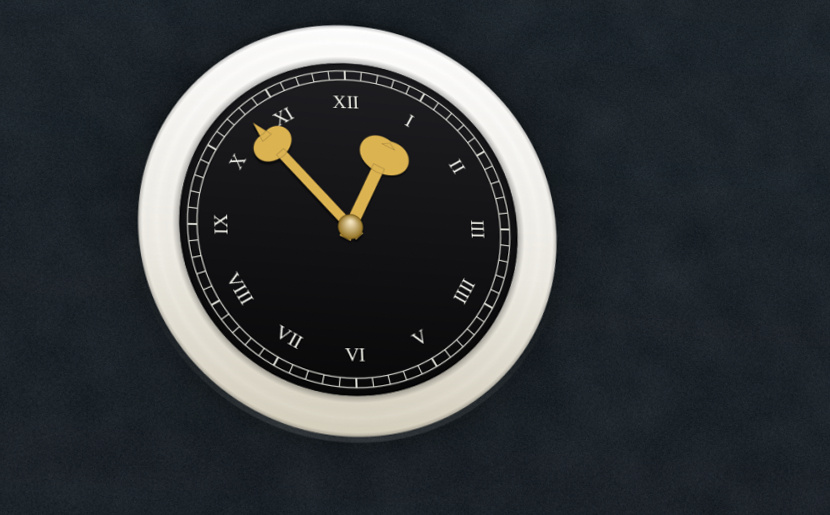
12:53
